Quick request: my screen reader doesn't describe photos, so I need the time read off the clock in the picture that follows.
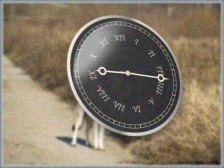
9:17
